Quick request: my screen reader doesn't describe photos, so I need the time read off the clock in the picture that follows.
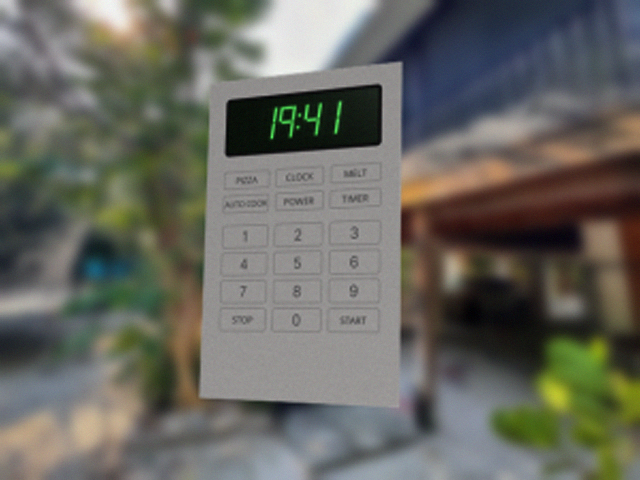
19:41
